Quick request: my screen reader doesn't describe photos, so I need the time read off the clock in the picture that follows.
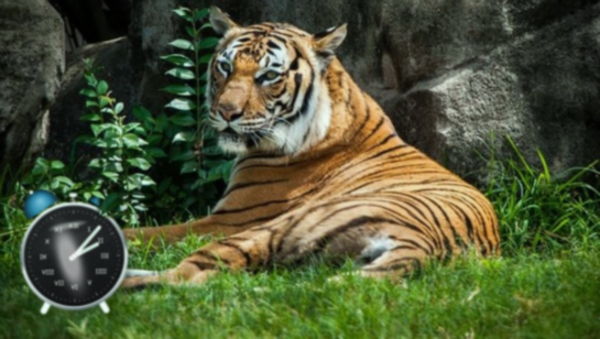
2:07
